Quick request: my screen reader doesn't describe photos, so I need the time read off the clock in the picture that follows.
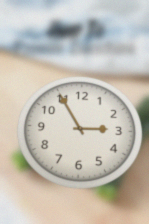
2:55
